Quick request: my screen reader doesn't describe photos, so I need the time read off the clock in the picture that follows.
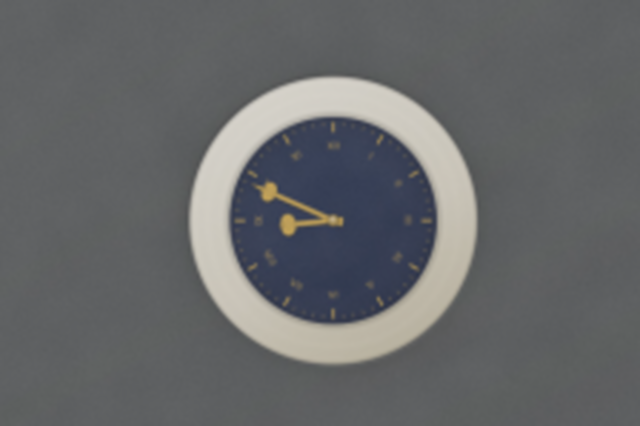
8:49
